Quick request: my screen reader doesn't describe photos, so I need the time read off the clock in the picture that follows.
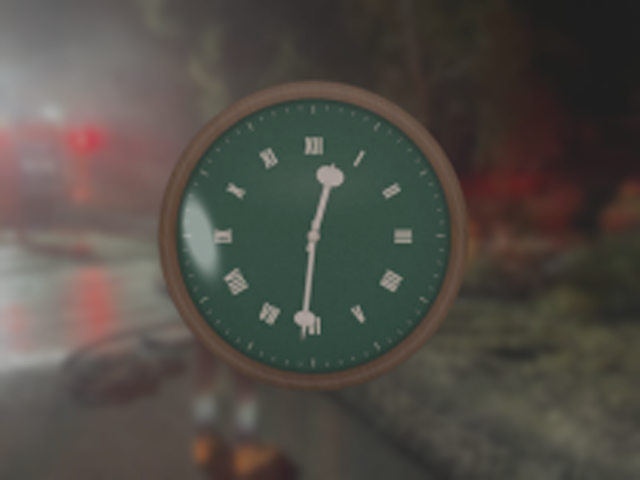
12:31
